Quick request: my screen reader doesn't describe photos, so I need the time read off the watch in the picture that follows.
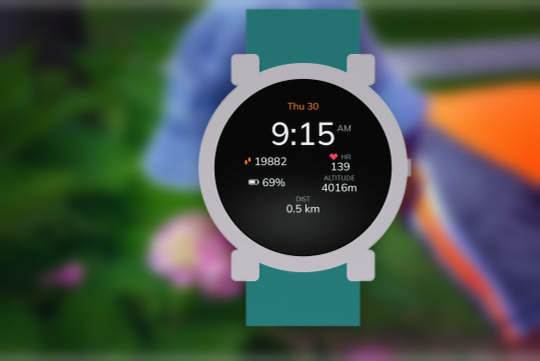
9:15
